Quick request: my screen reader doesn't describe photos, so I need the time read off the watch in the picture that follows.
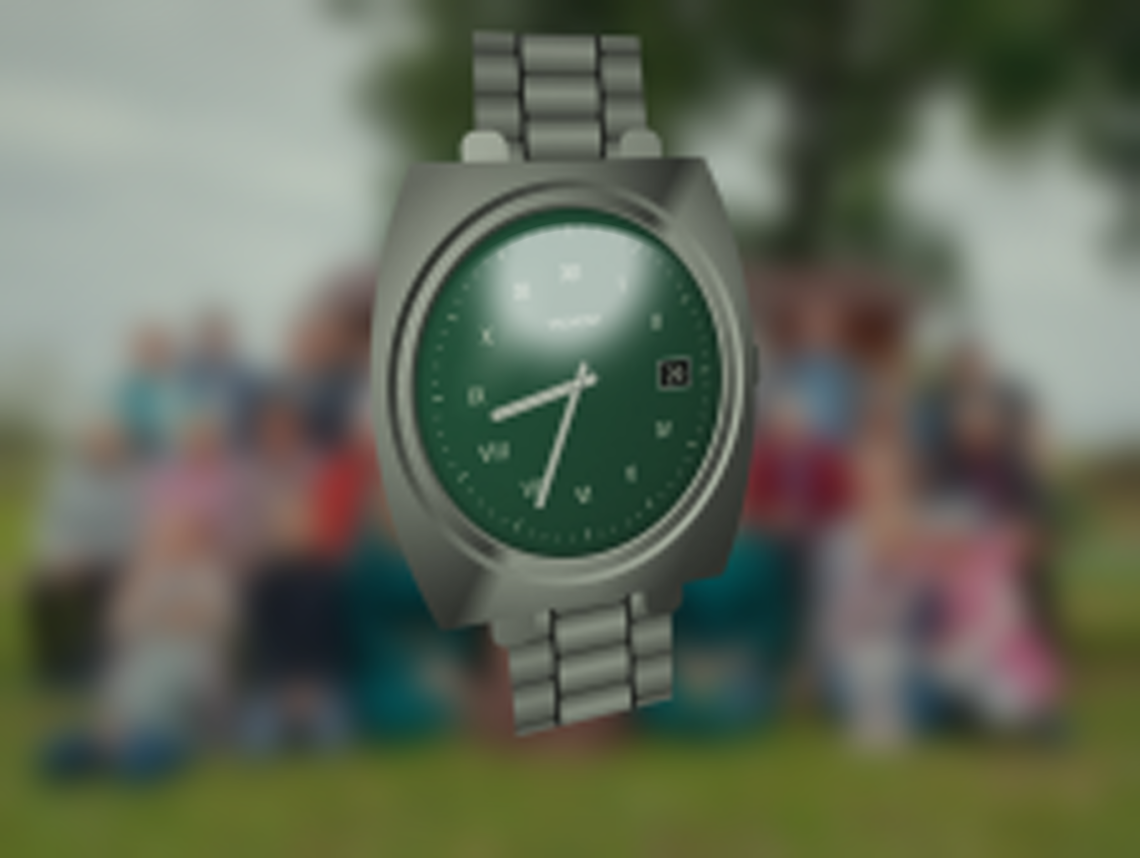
8:34
